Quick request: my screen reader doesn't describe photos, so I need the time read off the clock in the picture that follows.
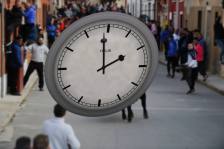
1:59
